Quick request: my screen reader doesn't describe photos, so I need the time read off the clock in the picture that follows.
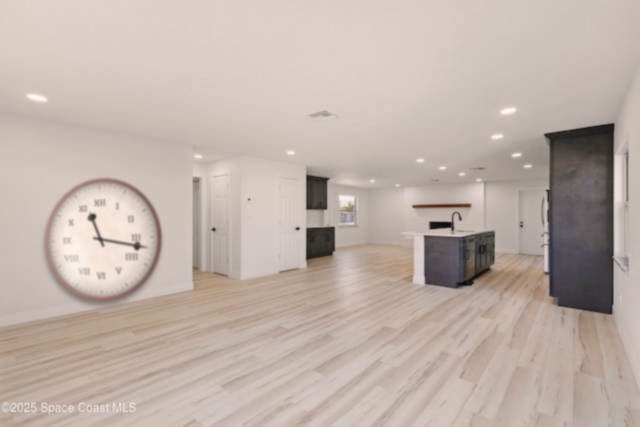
11:17
